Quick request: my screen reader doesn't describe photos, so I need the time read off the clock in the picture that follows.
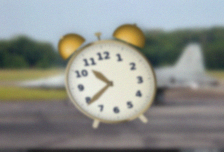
10:39
